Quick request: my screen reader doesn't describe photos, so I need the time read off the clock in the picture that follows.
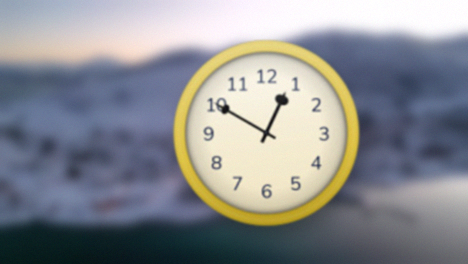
12:50
